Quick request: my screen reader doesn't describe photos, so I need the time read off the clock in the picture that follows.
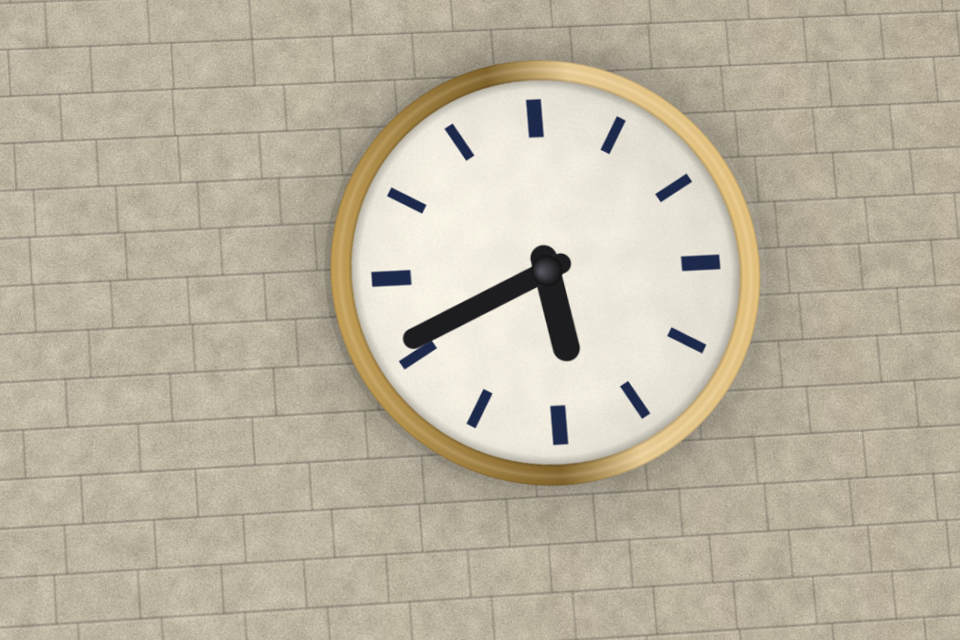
5:41
